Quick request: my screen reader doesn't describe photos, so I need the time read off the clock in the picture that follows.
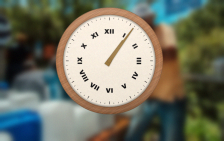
1:06
